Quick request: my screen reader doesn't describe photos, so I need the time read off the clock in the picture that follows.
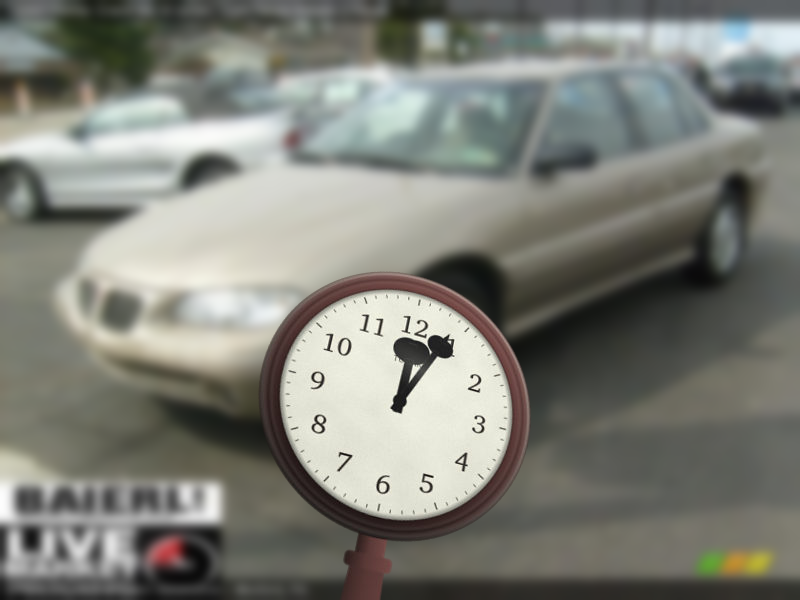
12:04
